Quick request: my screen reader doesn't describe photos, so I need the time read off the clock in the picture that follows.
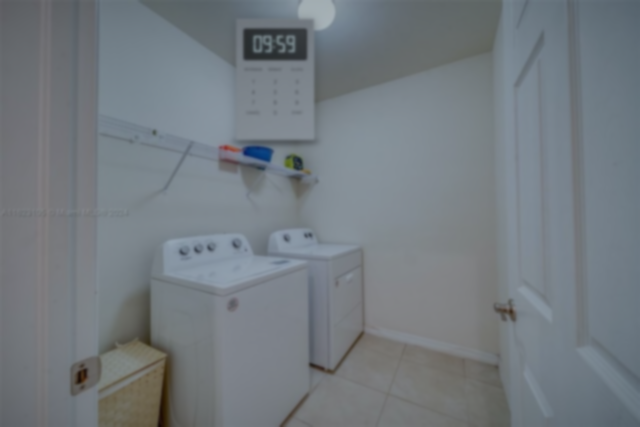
9:59
